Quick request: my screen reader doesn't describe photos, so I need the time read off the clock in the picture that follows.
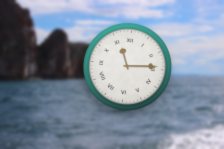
11:14
